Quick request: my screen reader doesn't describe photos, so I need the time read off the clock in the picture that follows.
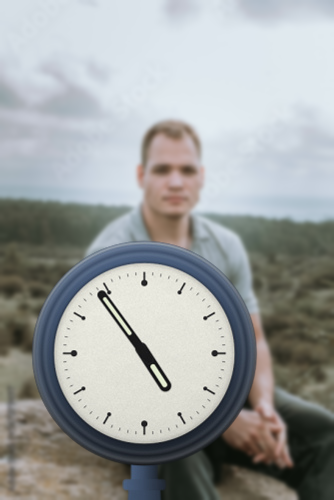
4:54
